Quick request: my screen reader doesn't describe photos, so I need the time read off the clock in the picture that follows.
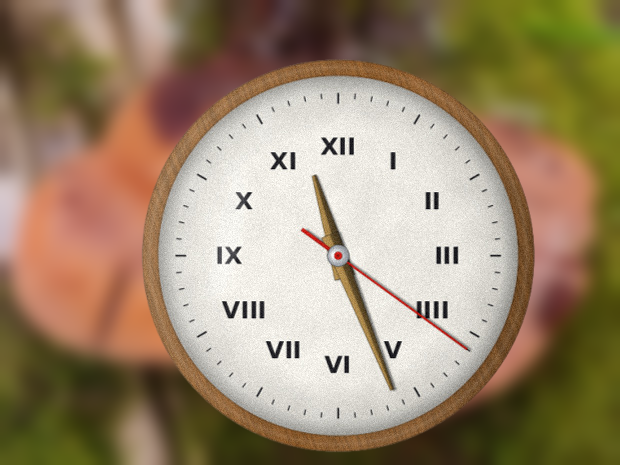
11:26:21
